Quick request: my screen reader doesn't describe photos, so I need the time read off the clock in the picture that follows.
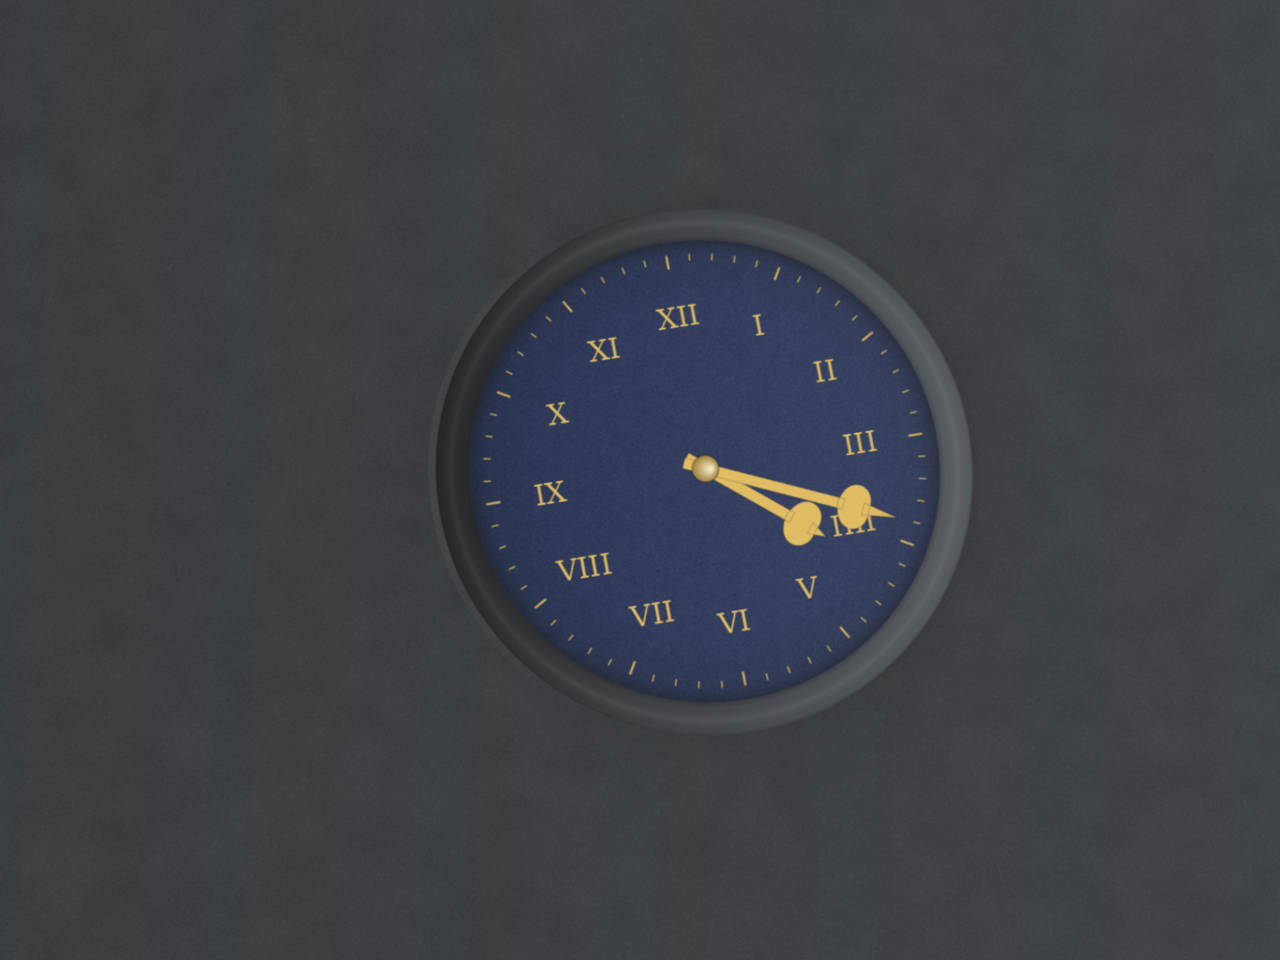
4:19
